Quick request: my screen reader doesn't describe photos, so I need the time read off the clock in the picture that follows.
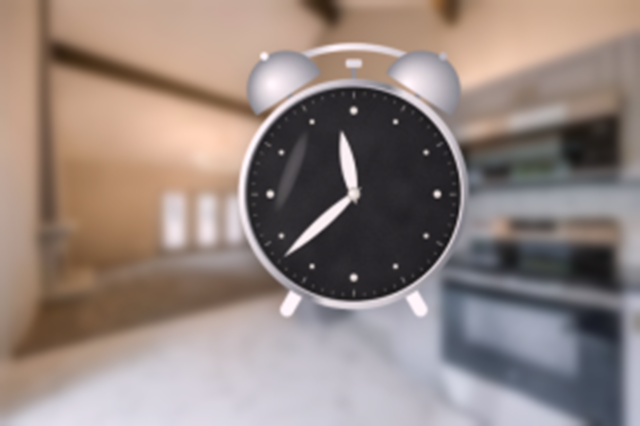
11:38
